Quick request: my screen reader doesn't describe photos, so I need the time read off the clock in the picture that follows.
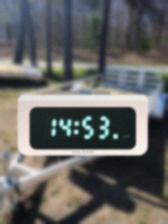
14:53
